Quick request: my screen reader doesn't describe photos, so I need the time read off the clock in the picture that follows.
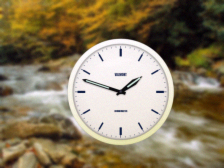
1:48
